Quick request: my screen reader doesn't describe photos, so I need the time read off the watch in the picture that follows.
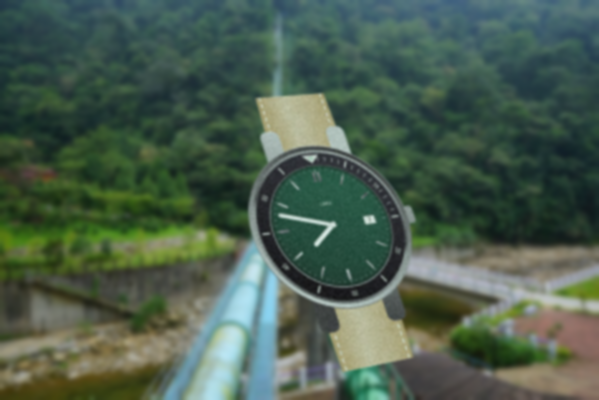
7:48
